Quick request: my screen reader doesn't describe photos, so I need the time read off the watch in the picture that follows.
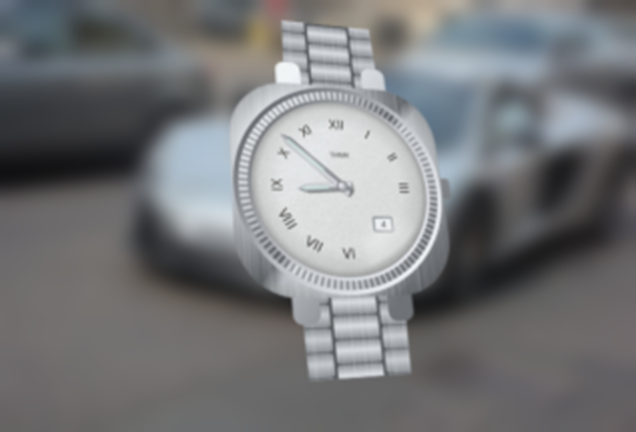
8:52
